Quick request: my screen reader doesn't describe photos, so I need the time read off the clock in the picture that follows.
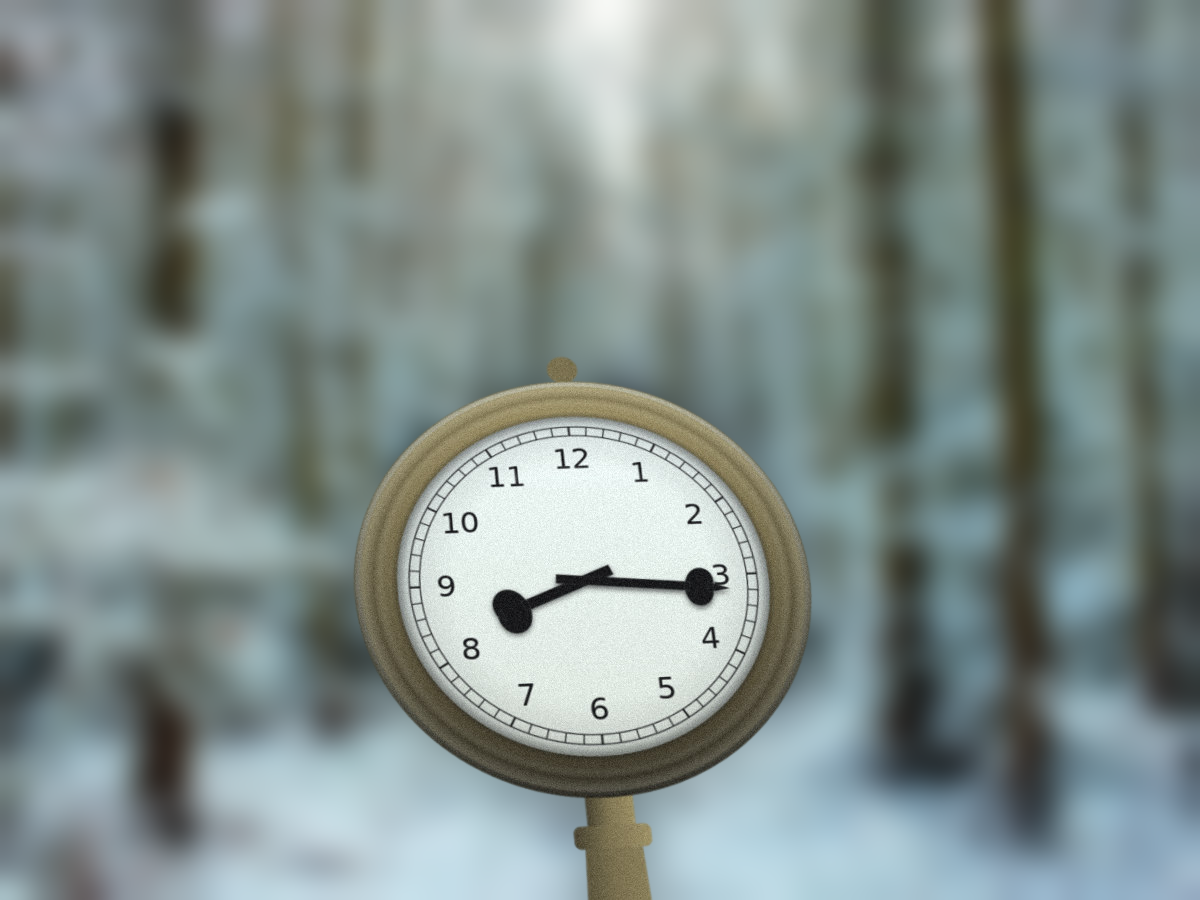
8:16
